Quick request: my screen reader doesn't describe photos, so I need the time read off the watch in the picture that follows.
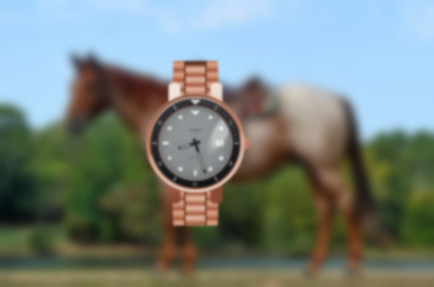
8:27
